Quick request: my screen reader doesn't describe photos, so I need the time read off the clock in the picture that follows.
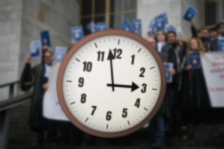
2:58
